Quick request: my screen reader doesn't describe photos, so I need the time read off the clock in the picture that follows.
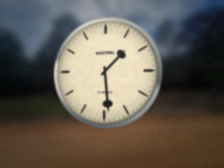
1:29
